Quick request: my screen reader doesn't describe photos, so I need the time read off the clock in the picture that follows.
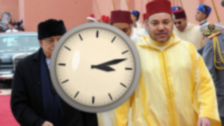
3:12
